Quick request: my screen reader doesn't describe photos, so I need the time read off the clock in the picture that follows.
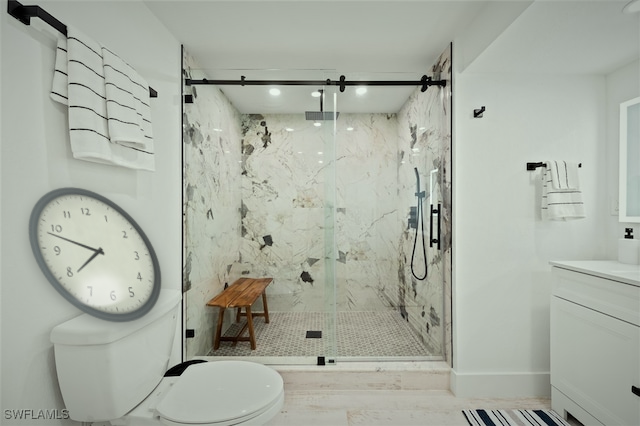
7:48
